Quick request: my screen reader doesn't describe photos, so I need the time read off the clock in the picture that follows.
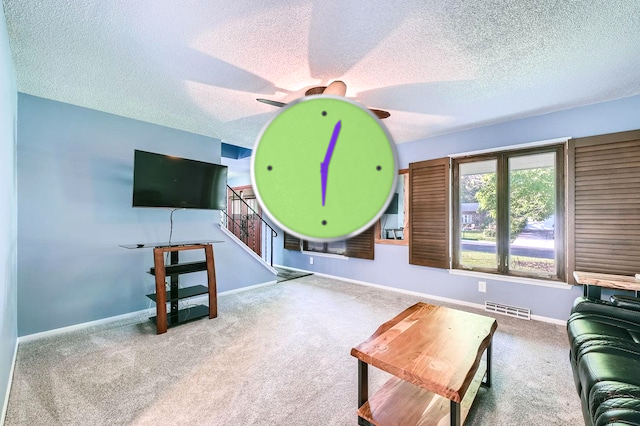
6:03
